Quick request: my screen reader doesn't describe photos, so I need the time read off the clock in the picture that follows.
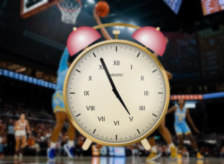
4:56
